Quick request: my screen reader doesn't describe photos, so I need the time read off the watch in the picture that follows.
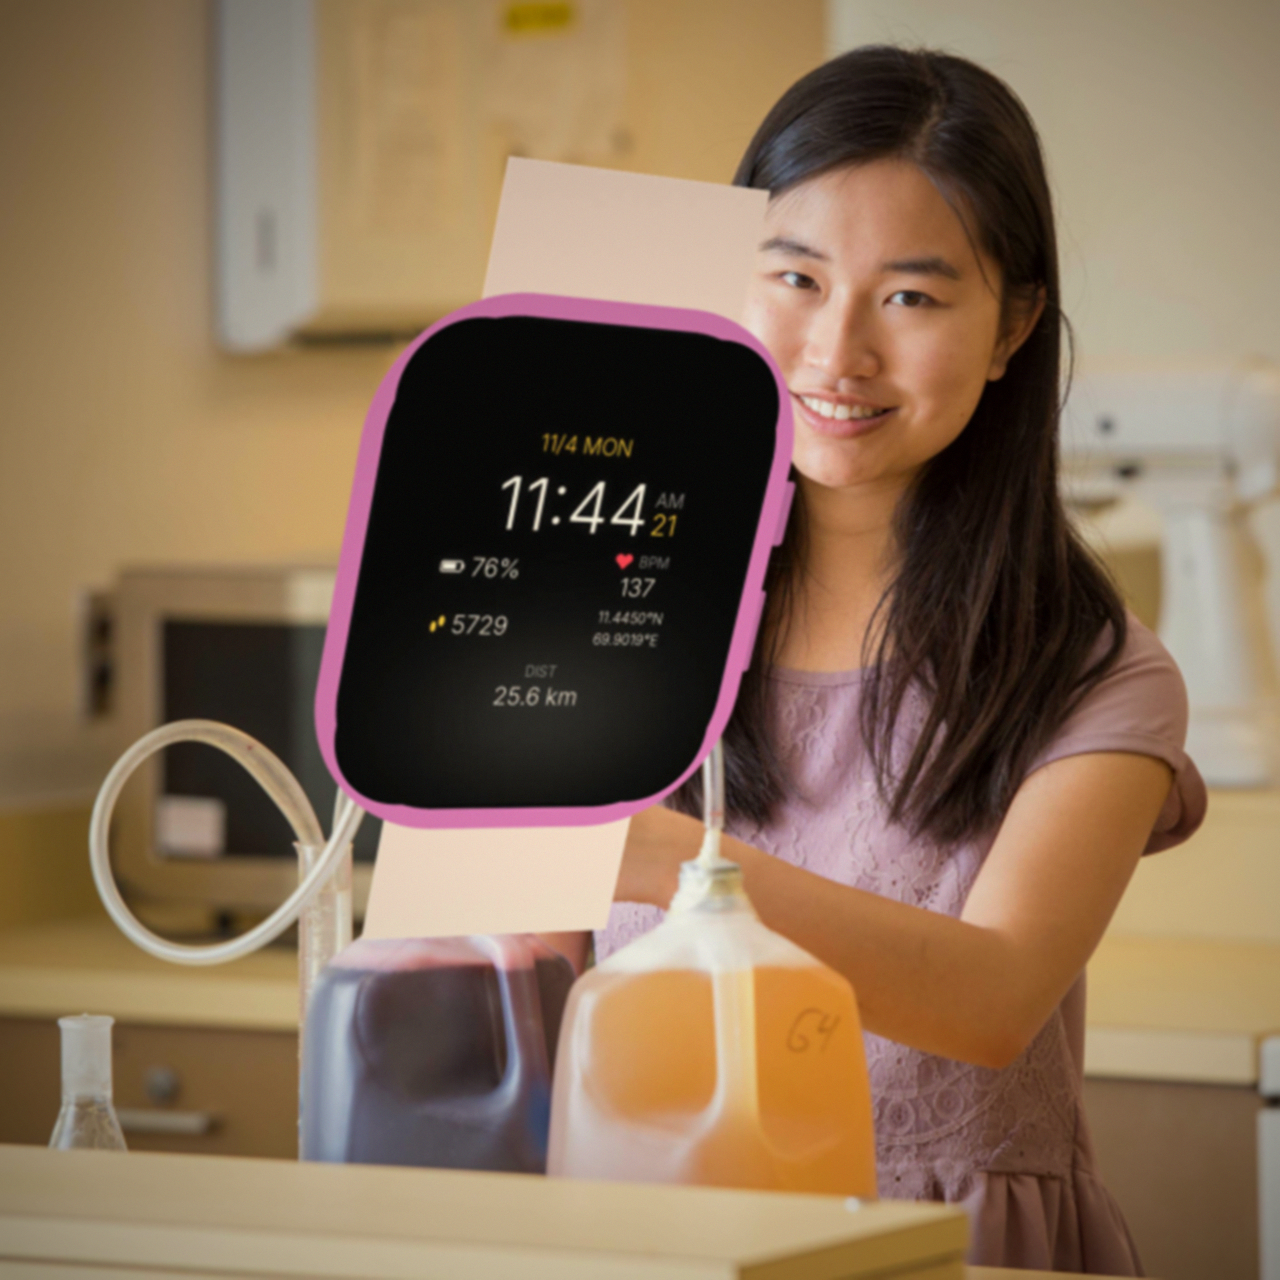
11:44:21
